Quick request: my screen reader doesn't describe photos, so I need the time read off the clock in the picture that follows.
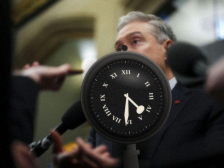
4:31
